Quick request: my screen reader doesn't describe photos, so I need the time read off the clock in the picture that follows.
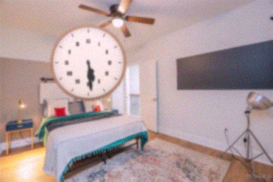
5:29
